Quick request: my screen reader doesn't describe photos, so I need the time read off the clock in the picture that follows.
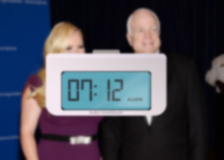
7:12
